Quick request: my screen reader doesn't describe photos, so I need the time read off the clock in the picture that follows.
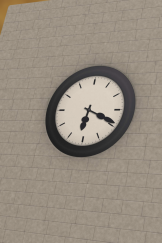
6:19
